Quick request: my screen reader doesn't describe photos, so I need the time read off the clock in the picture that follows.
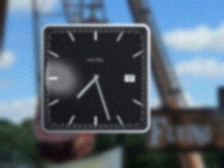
7:27
